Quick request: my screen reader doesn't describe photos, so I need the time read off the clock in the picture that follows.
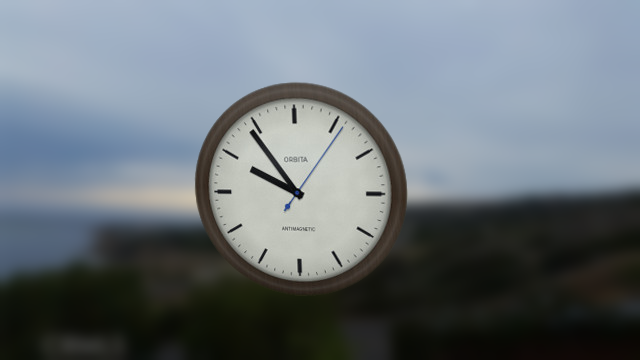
9:54:06
